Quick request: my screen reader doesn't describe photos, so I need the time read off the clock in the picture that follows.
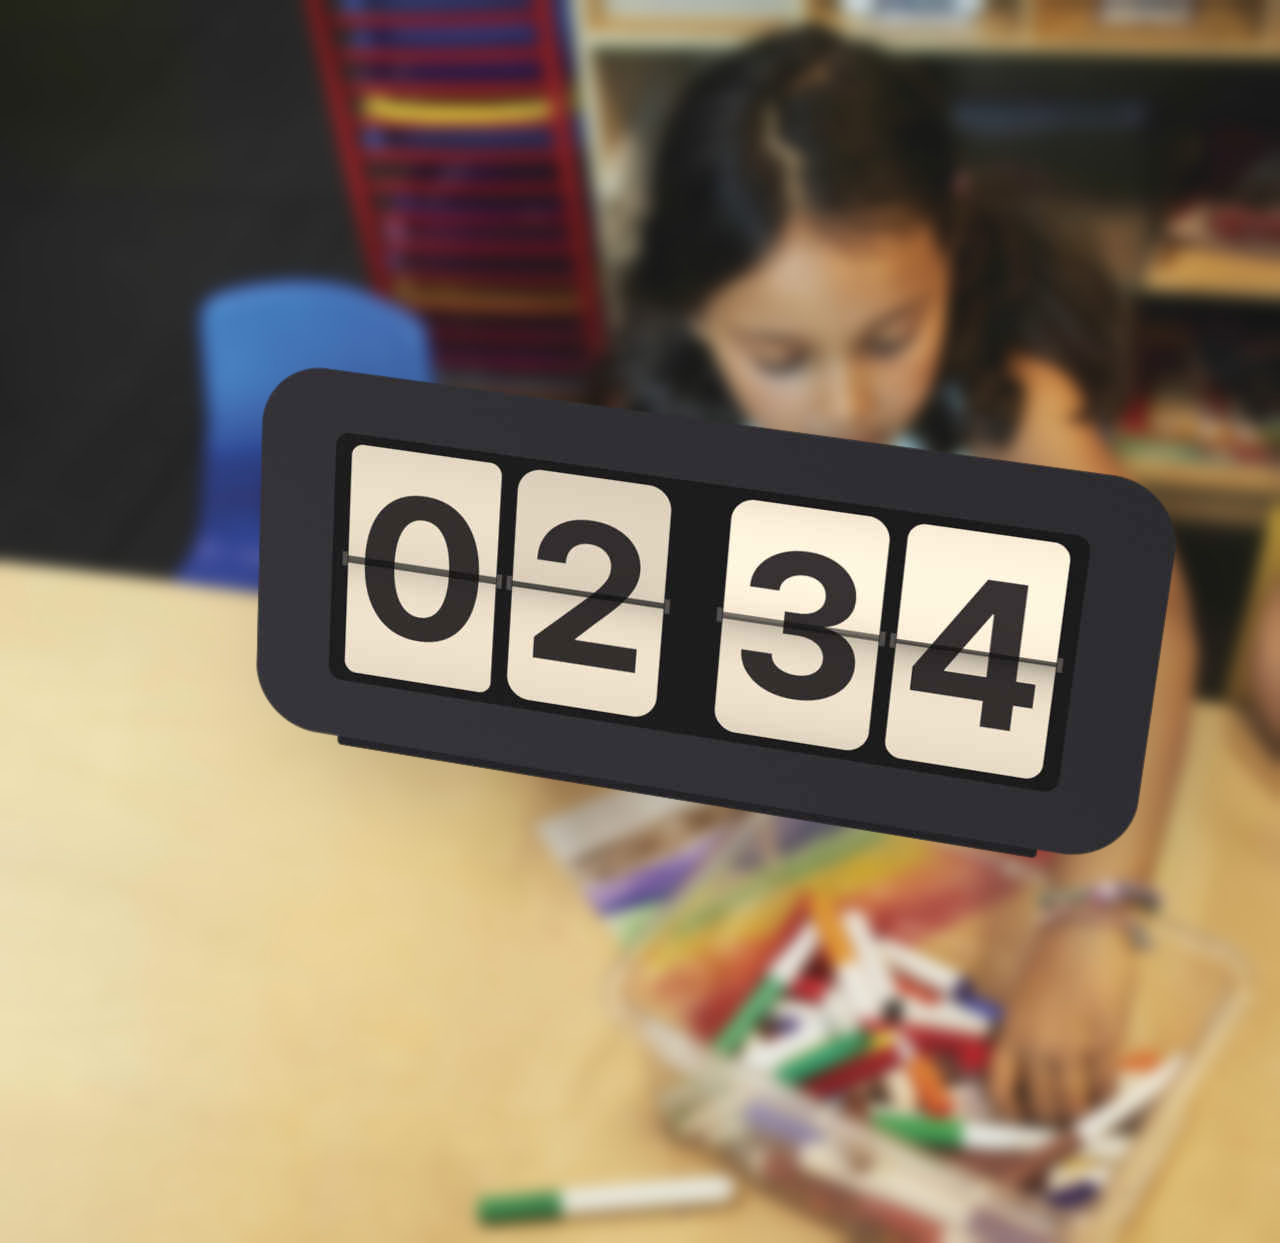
2:34
